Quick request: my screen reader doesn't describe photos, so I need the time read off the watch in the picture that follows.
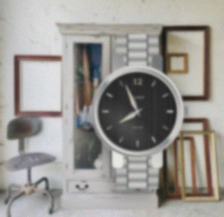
7:56
